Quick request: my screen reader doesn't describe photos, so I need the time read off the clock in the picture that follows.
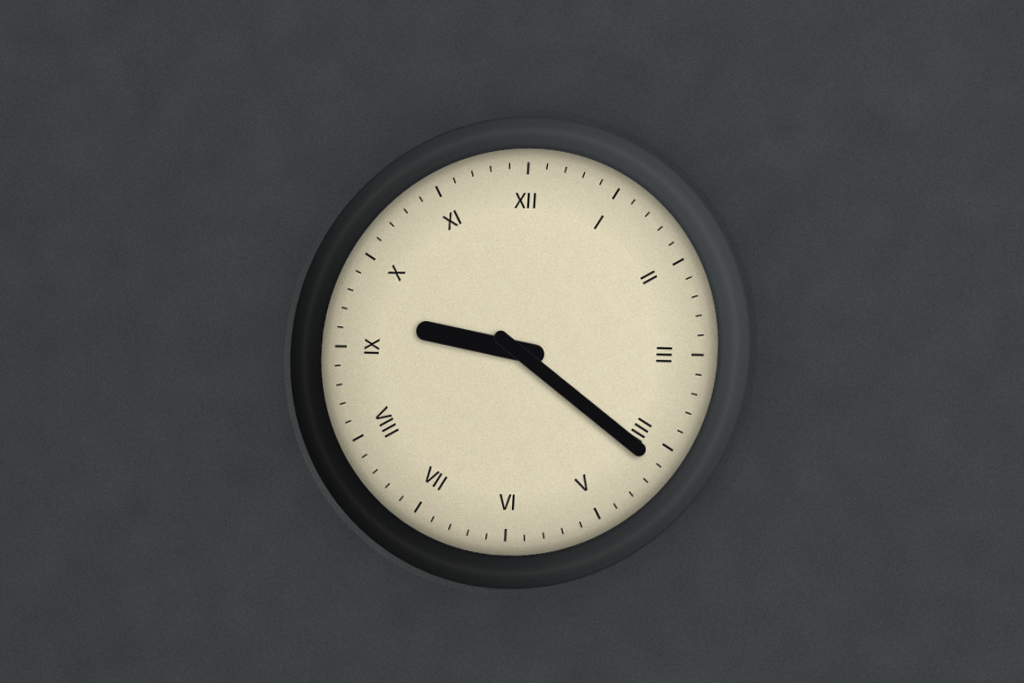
9:21
